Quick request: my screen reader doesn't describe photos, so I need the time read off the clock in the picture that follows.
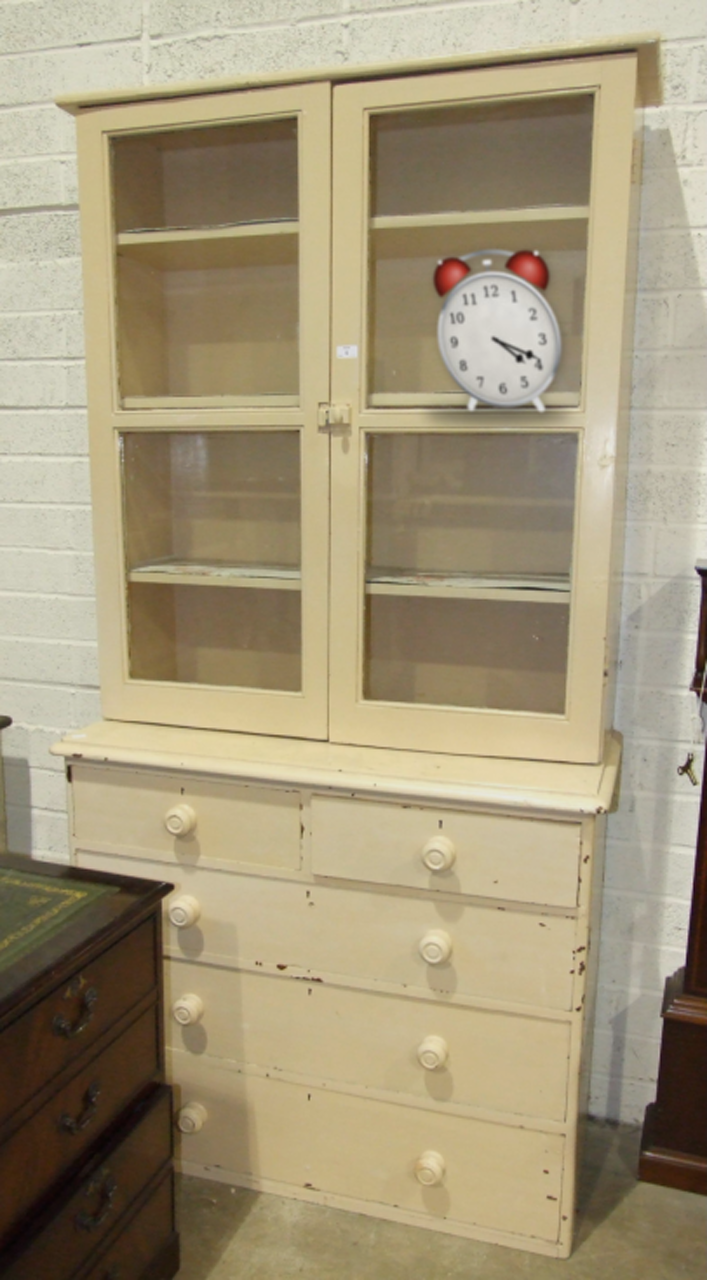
4:19
